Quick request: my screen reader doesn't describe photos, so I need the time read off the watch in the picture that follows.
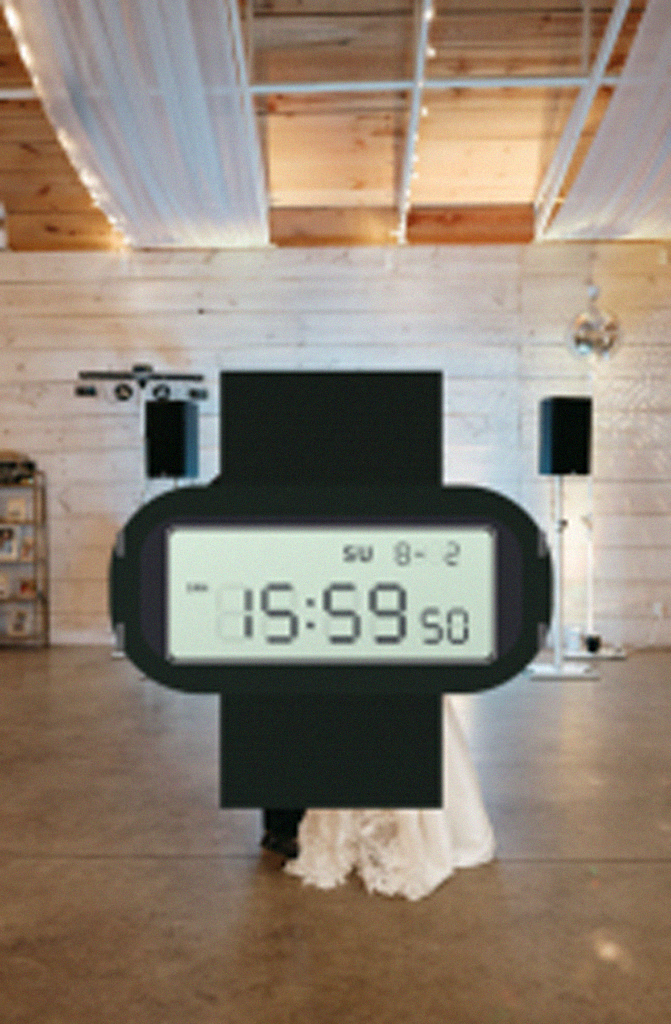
15:59:50
